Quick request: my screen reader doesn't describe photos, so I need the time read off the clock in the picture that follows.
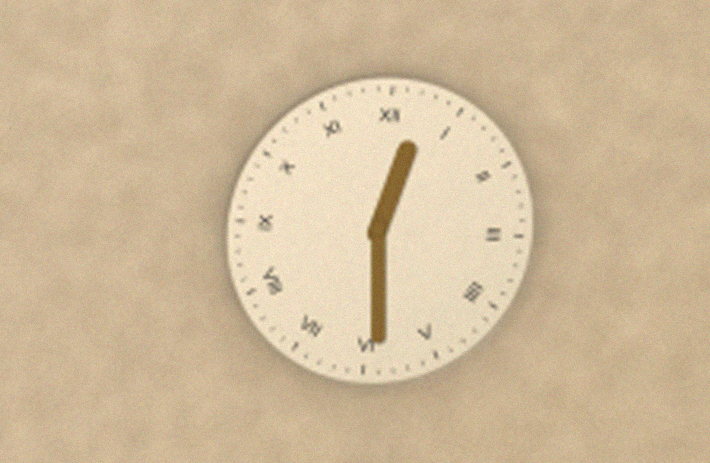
12:29
